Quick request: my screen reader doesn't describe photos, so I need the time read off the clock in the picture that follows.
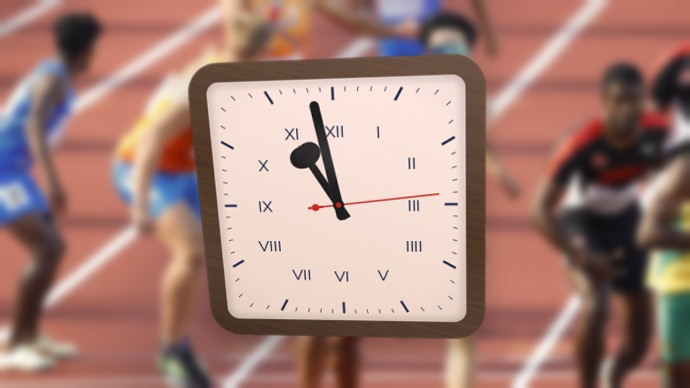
10:58:14
